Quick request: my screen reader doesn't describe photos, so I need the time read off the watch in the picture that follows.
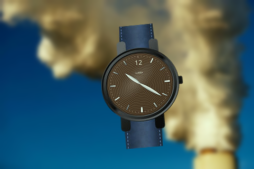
10:21
